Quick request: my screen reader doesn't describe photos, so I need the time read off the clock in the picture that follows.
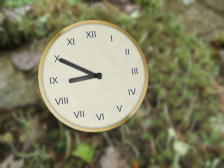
8:50
